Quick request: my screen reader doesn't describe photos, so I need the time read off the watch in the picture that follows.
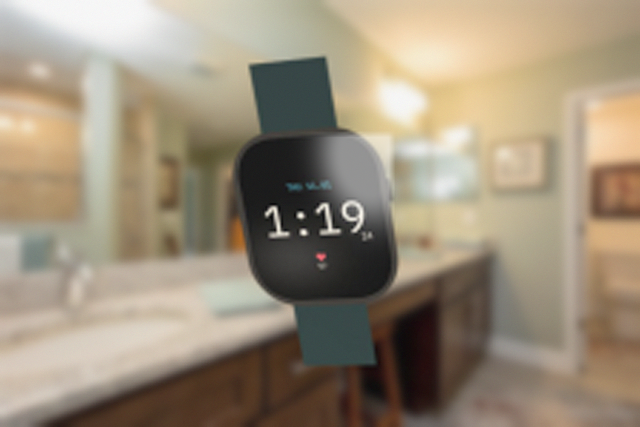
1:19
